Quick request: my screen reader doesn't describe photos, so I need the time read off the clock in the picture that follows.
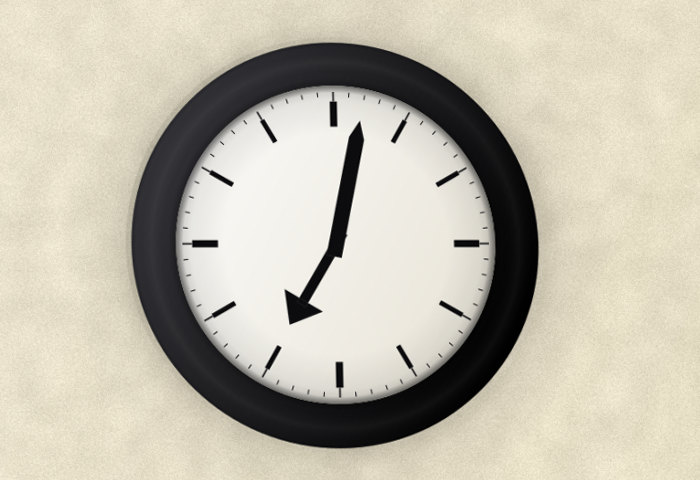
7:02
